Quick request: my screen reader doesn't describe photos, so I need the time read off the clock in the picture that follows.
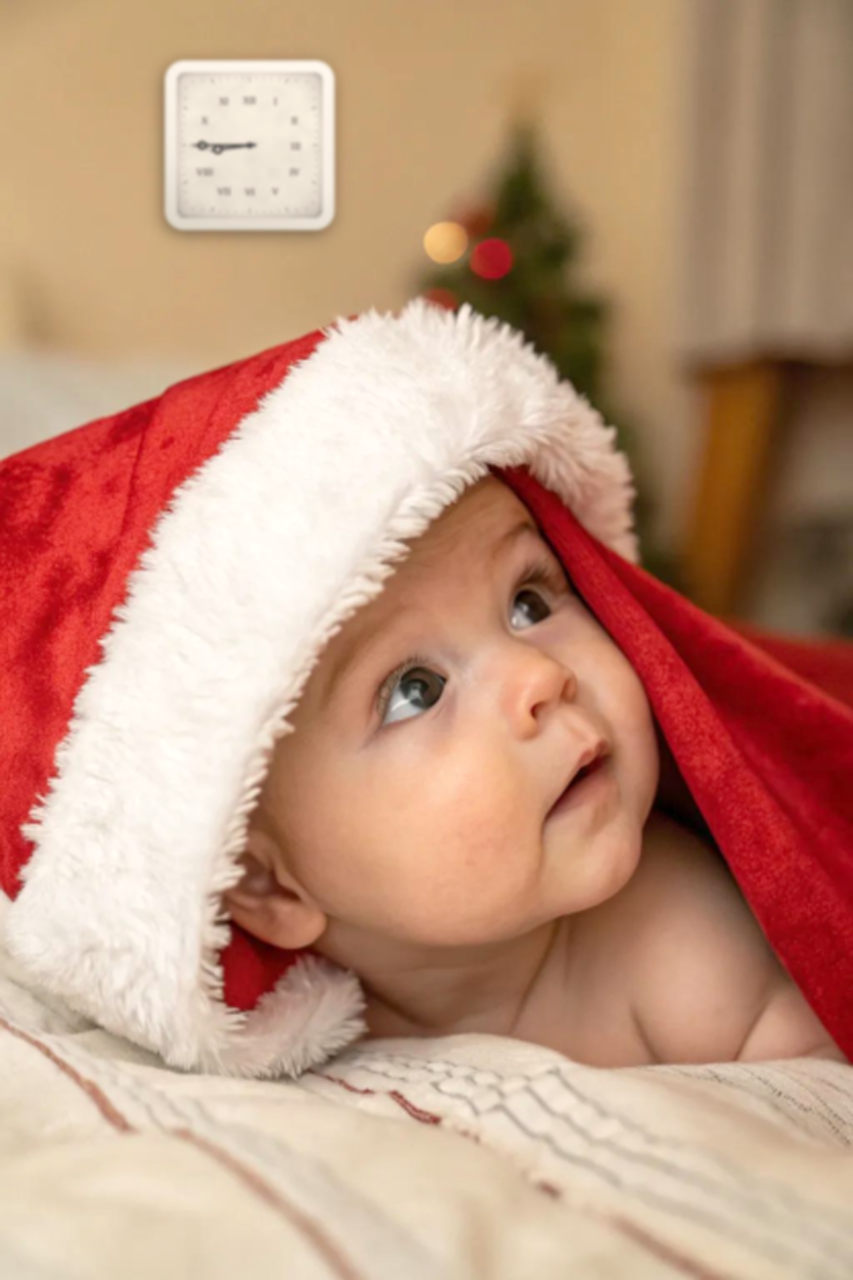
8:45
